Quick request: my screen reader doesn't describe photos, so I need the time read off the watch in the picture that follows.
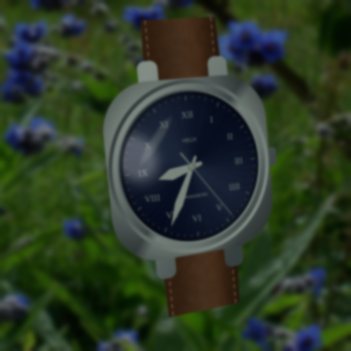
8:34:24
